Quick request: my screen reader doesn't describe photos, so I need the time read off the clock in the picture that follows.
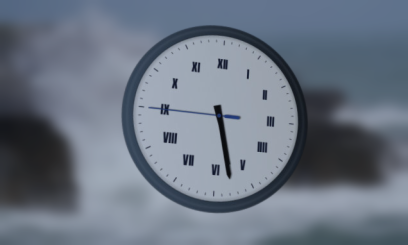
5:27:45
